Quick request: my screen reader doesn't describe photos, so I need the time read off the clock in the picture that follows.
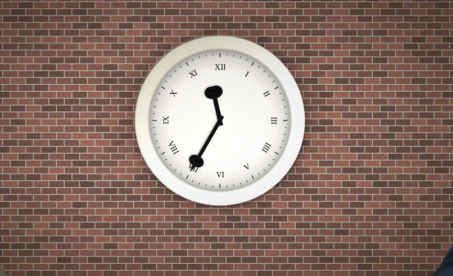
11:35
